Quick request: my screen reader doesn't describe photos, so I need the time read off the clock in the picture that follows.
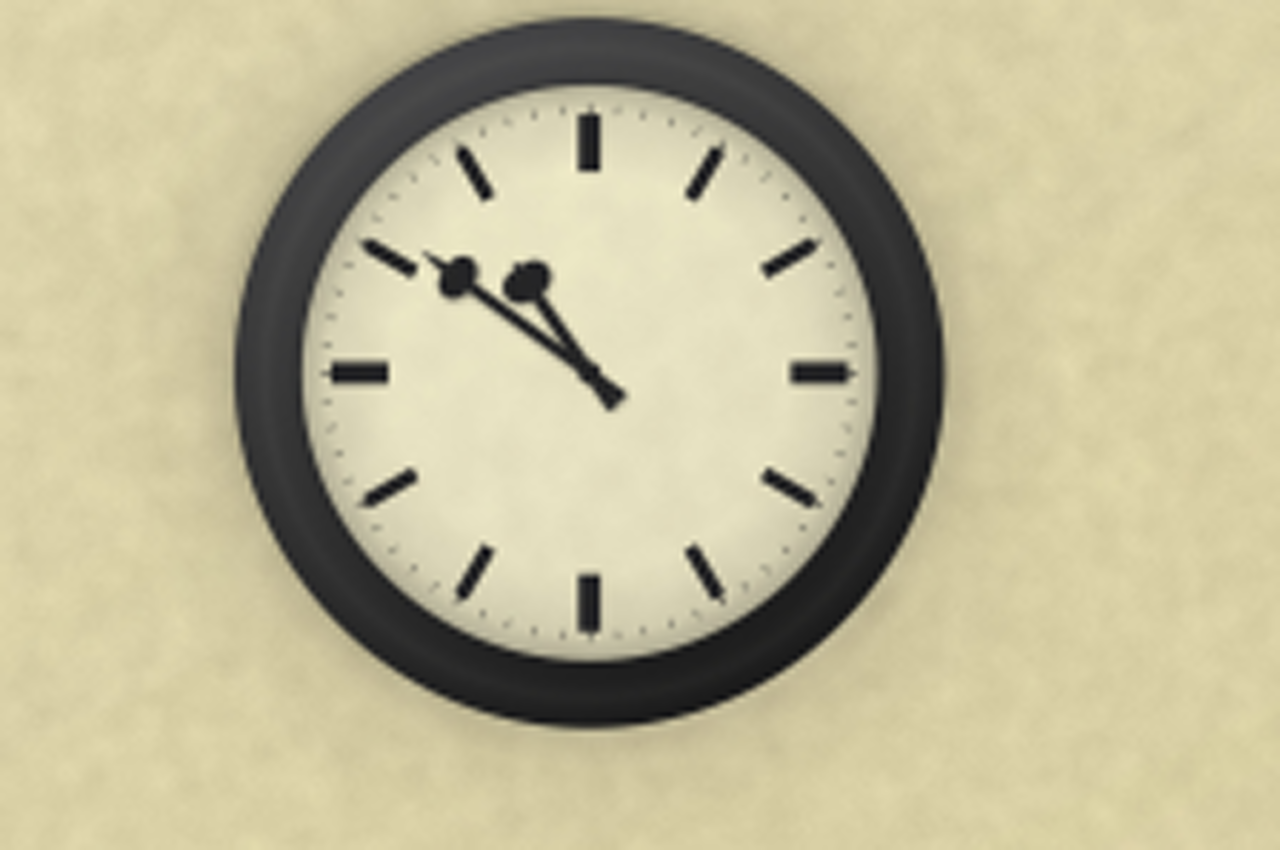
10:51
